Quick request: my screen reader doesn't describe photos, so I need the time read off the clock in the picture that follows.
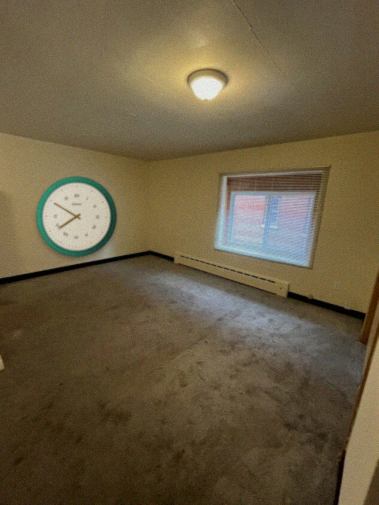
7:50
